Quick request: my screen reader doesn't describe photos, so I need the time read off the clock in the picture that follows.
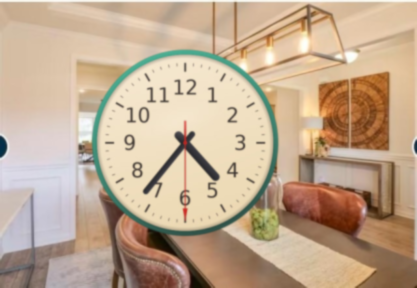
4:36:30
